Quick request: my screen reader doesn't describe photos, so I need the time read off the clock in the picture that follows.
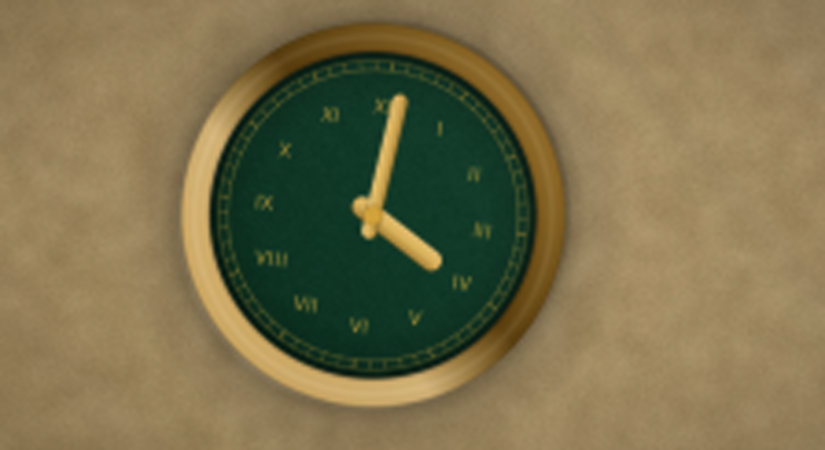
4:01
